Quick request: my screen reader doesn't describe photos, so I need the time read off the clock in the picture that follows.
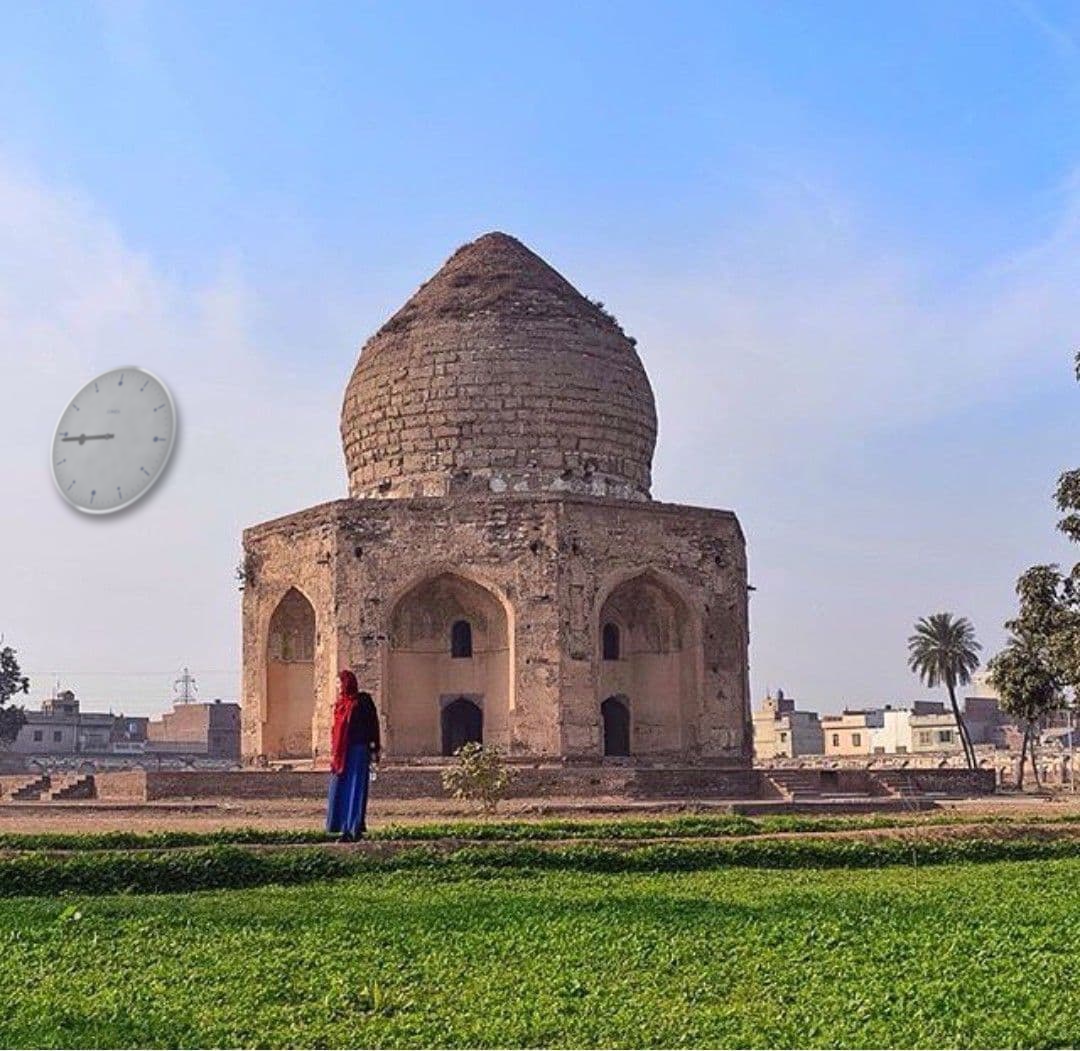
8:44
